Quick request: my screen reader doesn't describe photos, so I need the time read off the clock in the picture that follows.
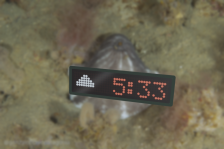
5:33
